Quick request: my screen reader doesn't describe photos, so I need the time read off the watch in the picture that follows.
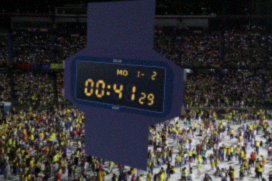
0:41:29
